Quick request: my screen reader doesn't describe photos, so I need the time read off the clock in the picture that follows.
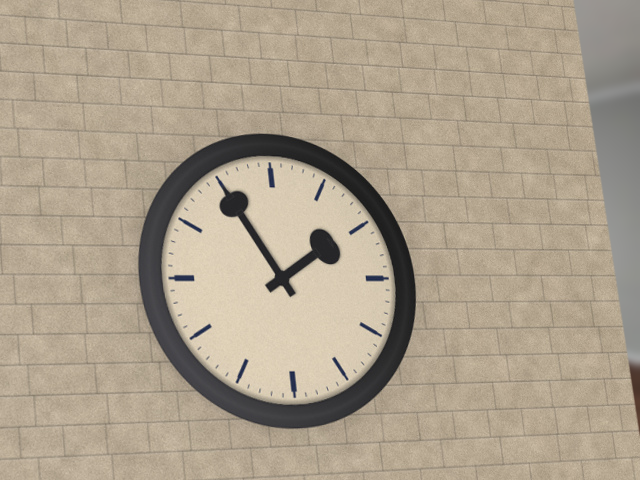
1:55
